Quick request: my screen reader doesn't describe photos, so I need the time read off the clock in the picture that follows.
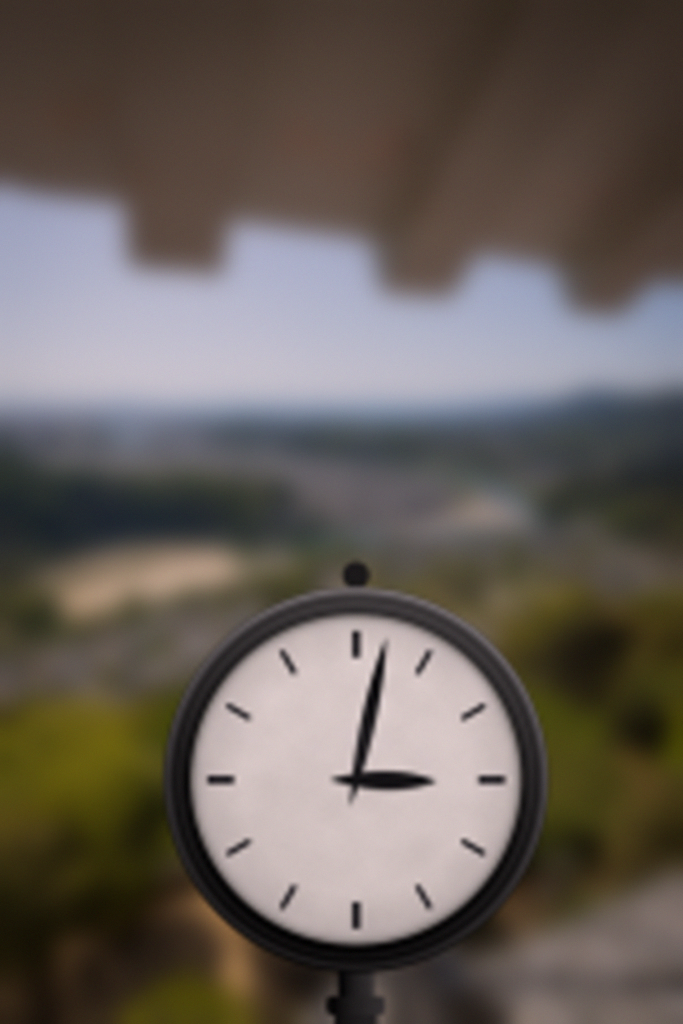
3:02
